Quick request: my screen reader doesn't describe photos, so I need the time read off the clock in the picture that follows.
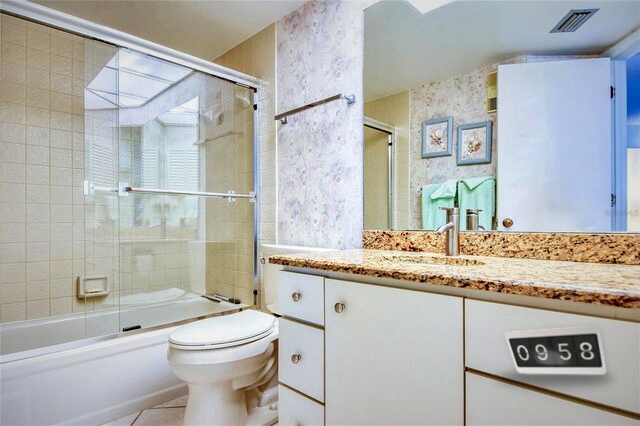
9:58
